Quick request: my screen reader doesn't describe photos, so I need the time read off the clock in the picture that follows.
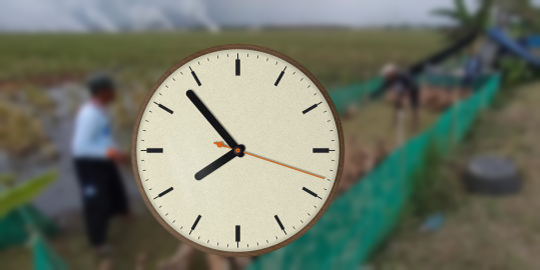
7:53:18
